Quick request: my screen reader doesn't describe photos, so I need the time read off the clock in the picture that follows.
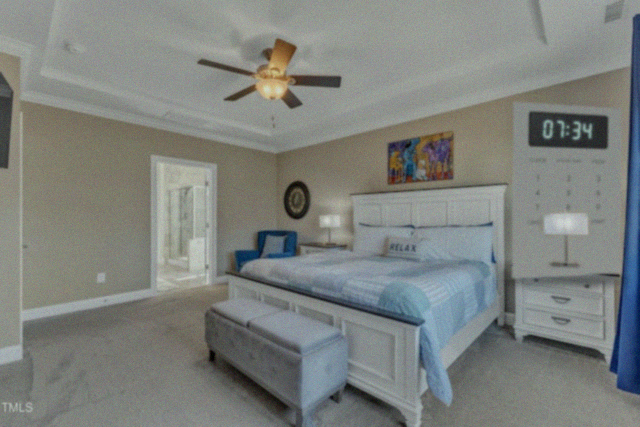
7:34
